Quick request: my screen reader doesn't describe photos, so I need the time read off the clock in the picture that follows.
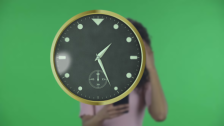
1:26
